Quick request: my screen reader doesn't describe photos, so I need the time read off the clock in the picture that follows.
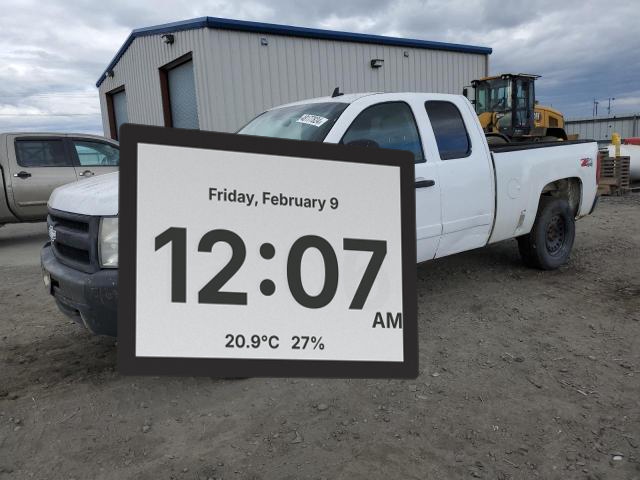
12:07
